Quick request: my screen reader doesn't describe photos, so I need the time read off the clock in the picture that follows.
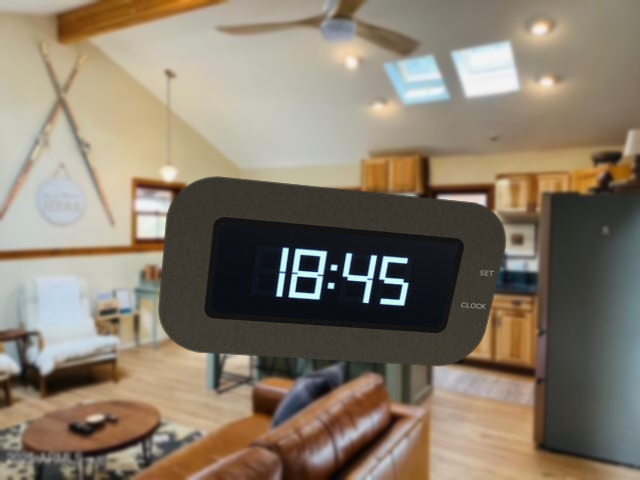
18:45
